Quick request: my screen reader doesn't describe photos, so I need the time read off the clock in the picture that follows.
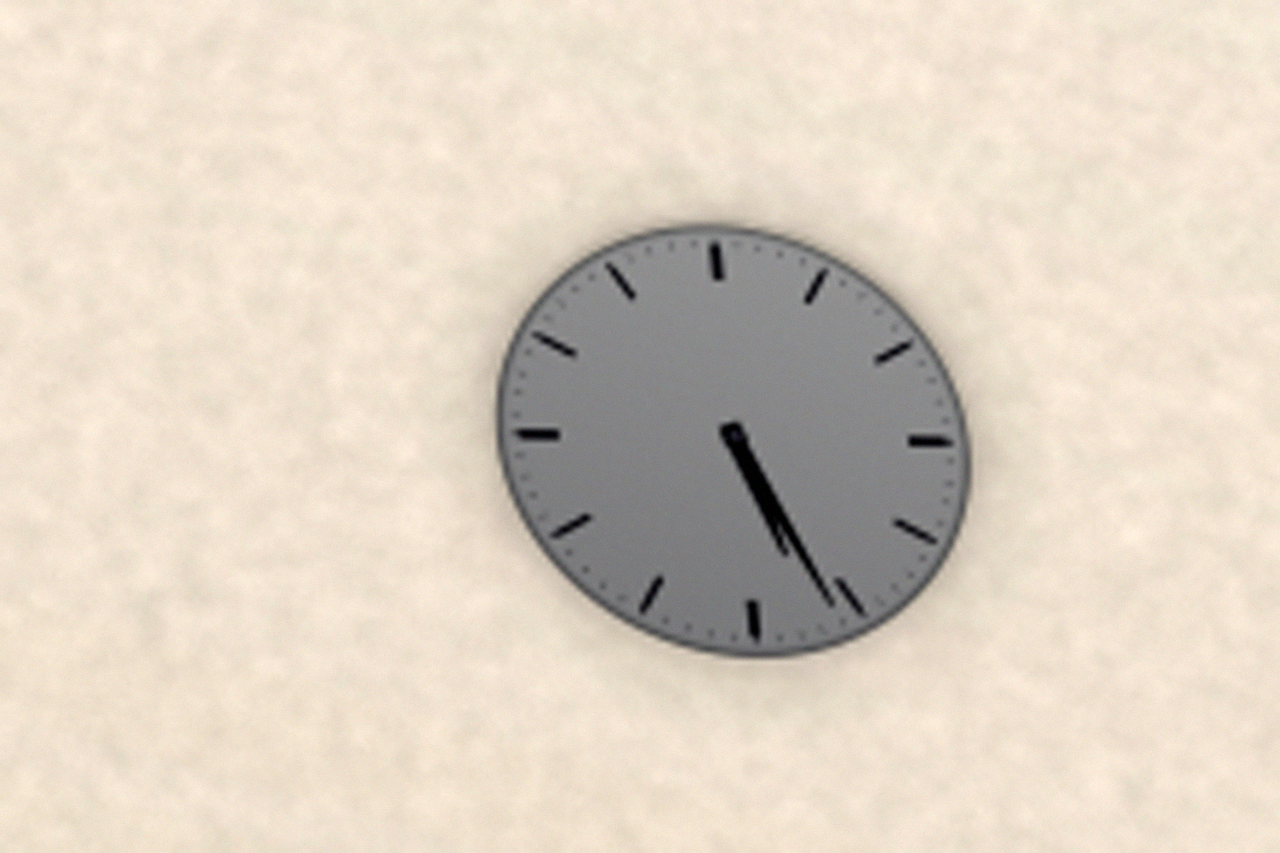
5:26
